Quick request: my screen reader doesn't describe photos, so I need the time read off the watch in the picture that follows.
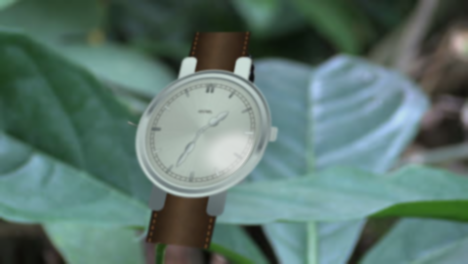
1:34
